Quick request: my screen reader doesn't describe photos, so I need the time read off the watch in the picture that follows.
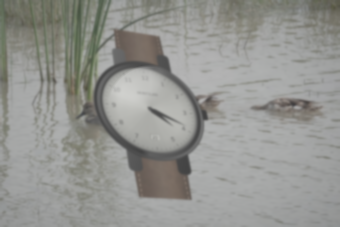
4:19
